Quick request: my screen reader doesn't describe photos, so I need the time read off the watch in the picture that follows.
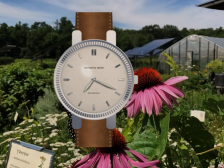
7:19
